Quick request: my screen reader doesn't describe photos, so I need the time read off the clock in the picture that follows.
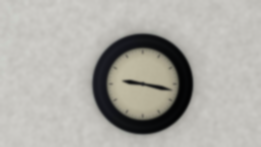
9:17
